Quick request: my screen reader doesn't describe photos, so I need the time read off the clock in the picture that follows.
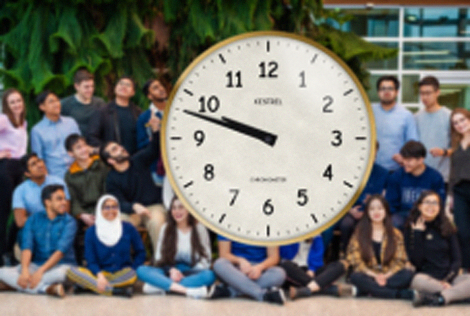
9:48
